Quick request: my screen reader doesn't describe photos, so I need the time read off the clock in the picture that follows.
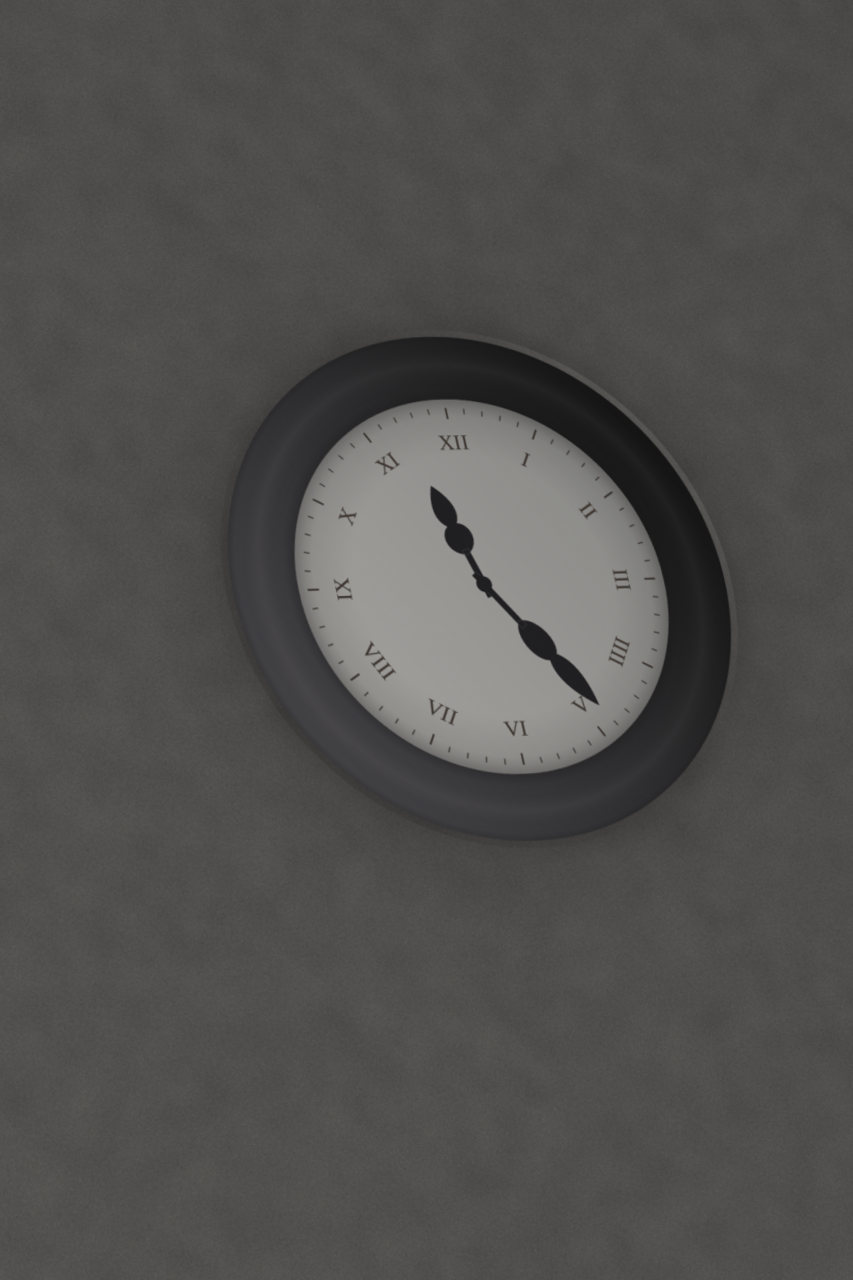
11:24
